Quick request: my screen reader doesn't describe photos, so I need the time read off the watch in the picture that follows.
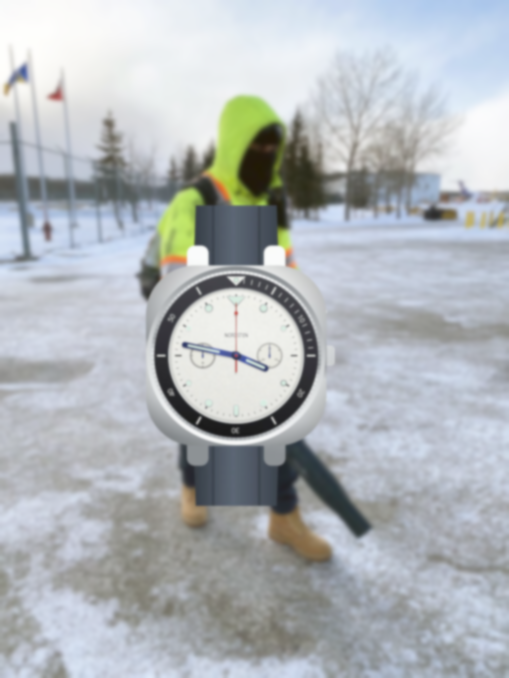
3:47
